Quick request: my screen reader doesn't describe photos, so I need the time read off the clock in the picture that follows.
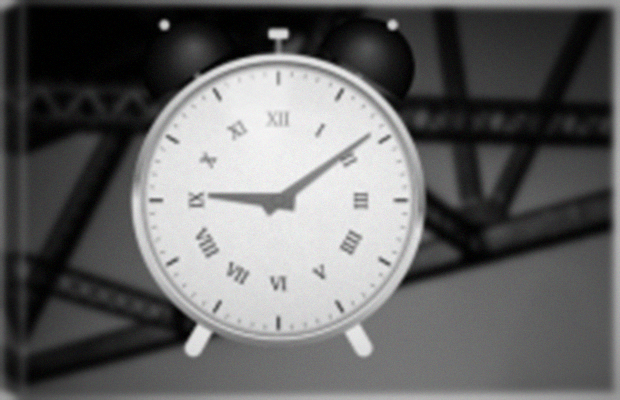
9:09
